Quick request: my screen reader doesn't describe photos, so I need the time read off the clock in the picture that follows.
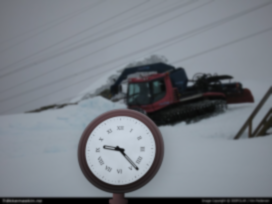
9:23
